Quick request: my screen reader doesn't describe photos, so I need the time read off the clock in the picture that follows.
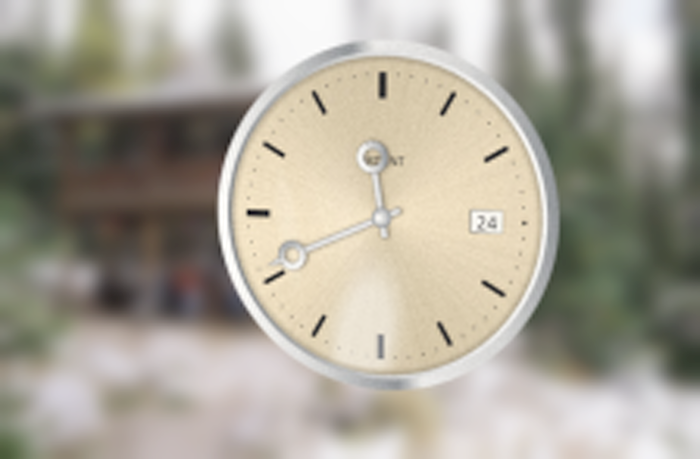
11:41
